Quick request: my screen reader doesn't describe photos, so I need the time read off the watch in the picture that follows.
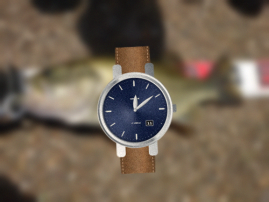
12:09
